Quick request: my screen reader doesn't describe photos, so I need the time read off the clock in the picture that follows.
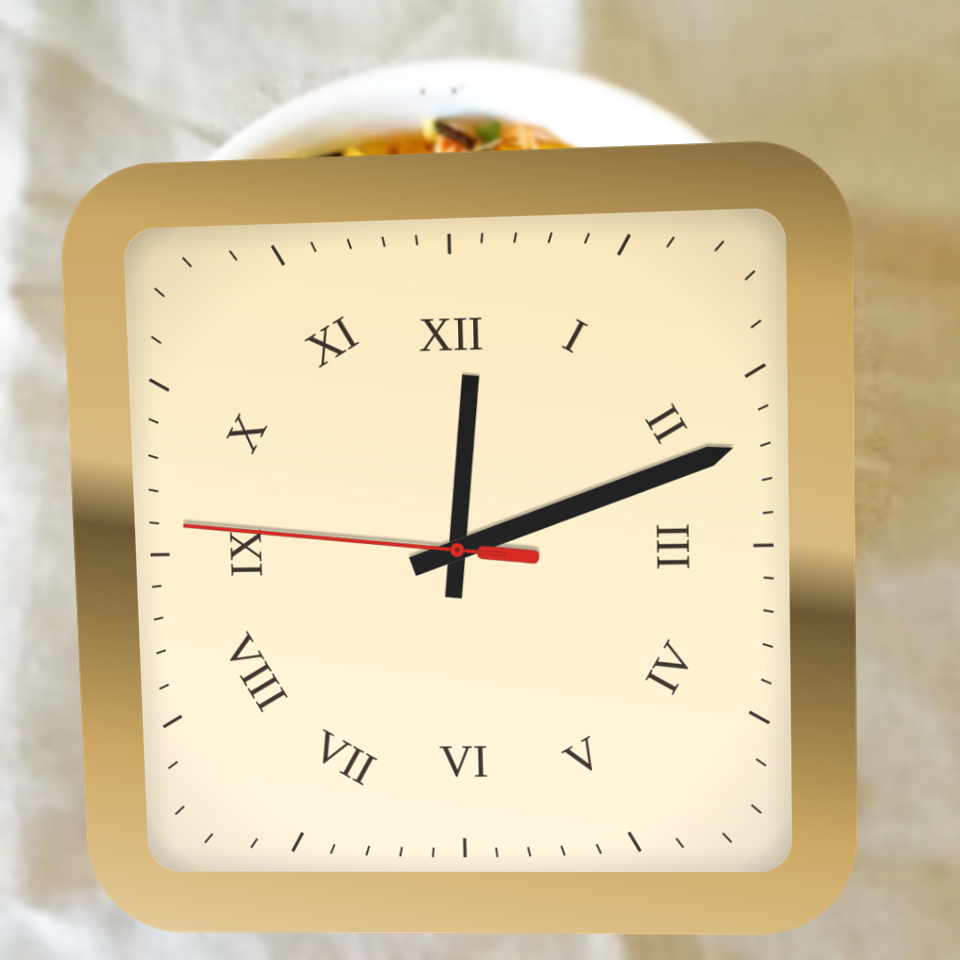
12:11:46
